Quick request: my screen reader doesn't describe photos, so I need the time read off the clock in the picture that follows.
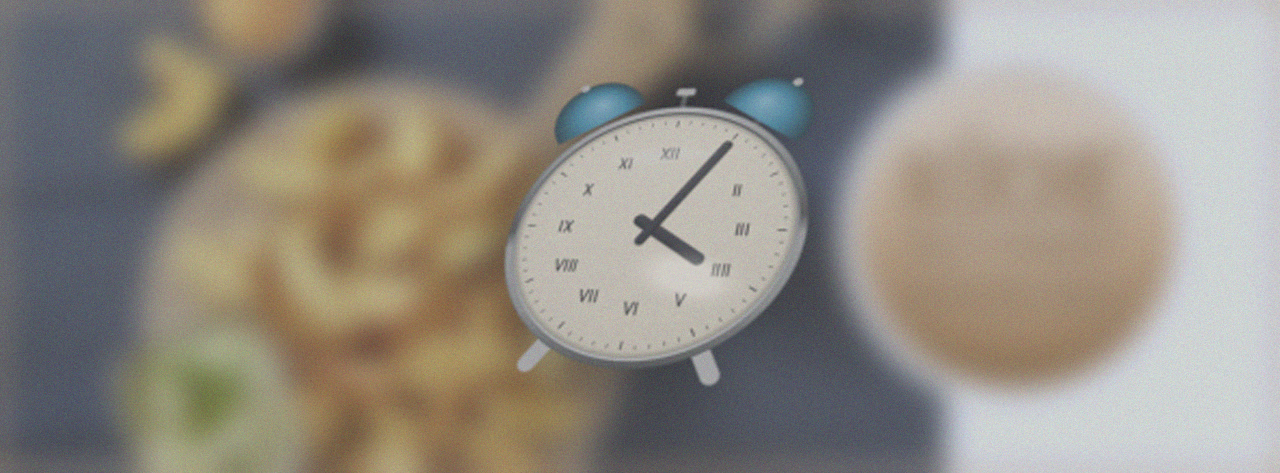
4:05
